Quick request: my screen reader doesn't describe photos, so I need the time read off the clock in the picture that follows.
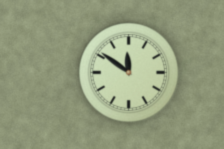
11:51
